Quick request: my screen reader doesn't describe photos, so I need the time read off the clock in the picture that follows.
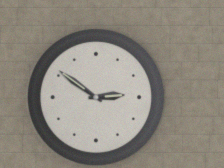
2:51
